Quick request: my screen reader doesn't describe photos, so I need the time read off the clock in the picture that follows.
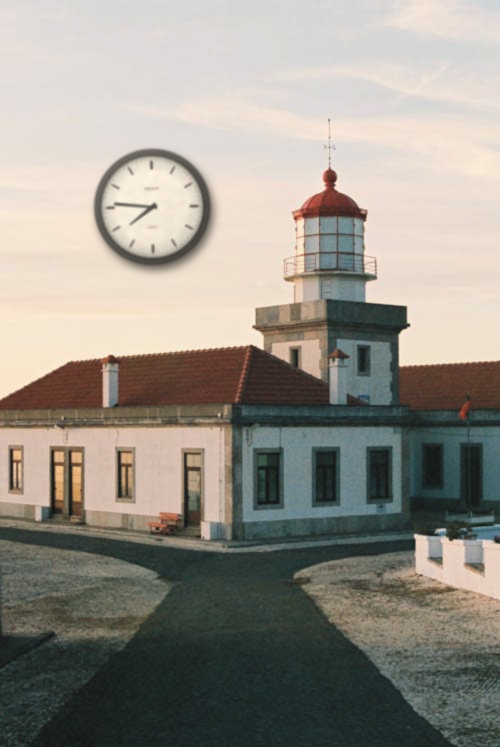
7:46
